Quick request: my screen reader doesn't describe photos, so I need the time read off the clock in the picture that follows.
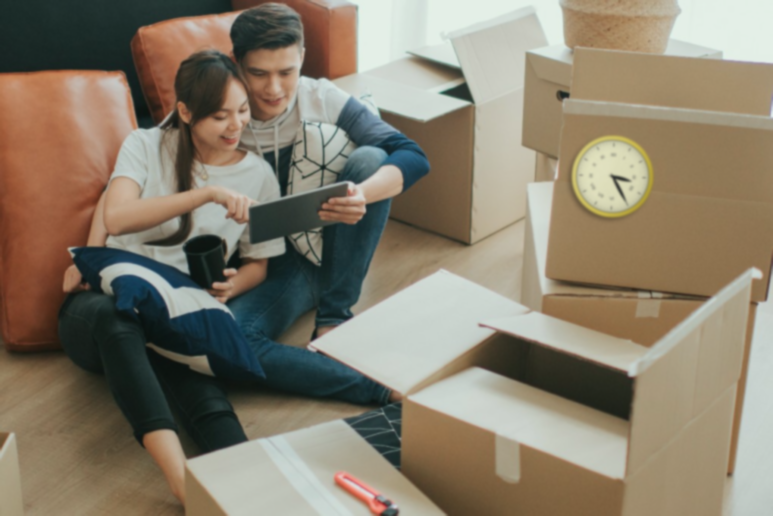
3:25
